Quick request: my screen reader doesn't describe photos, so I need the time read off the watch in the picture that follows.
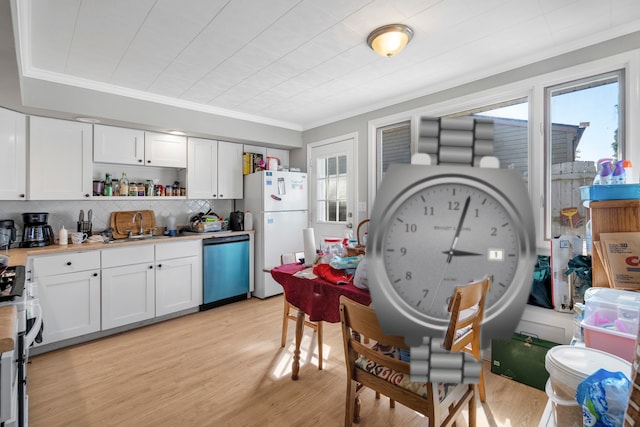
3:02:33
